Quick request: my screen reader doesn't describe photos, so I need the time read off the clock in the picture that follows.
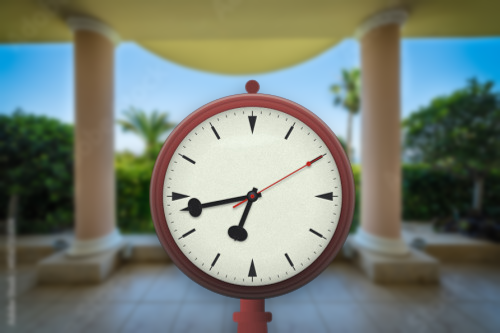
6:43:10
